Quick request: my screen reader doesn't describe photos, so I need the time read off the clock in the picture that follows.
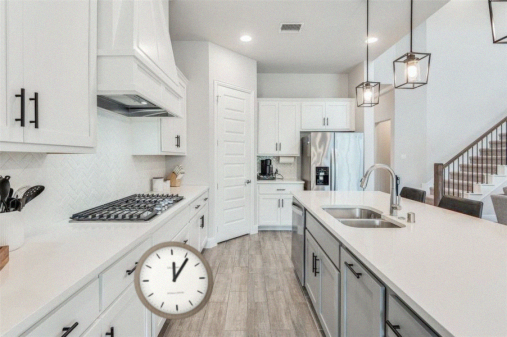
12:06
